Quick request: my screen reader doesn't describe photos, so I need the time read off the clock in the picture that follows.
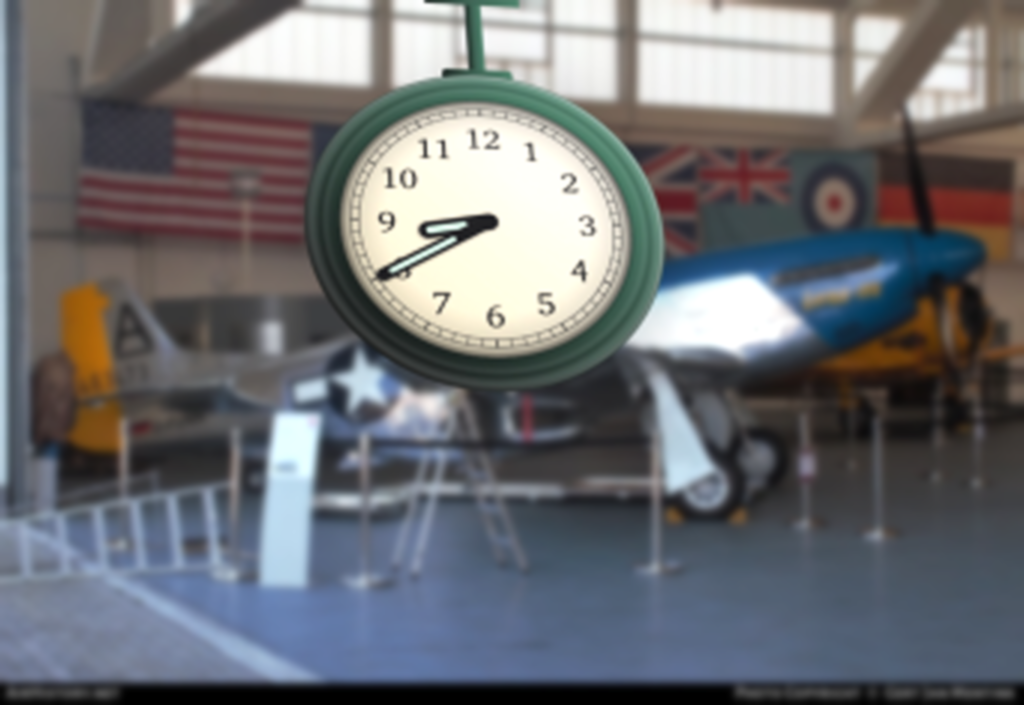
8:40
